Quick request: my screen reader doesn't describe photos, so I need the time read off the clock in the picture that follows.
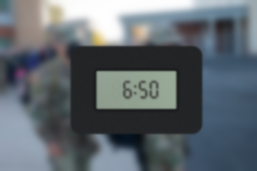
6:50
